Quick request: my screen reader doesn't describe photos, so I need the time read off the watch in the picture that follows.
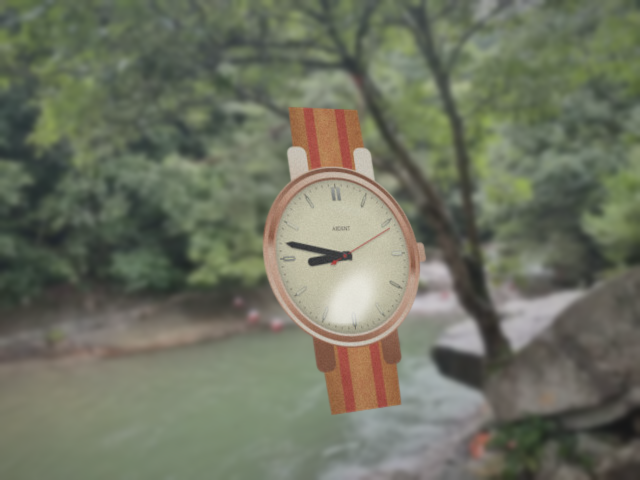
8:47:11
